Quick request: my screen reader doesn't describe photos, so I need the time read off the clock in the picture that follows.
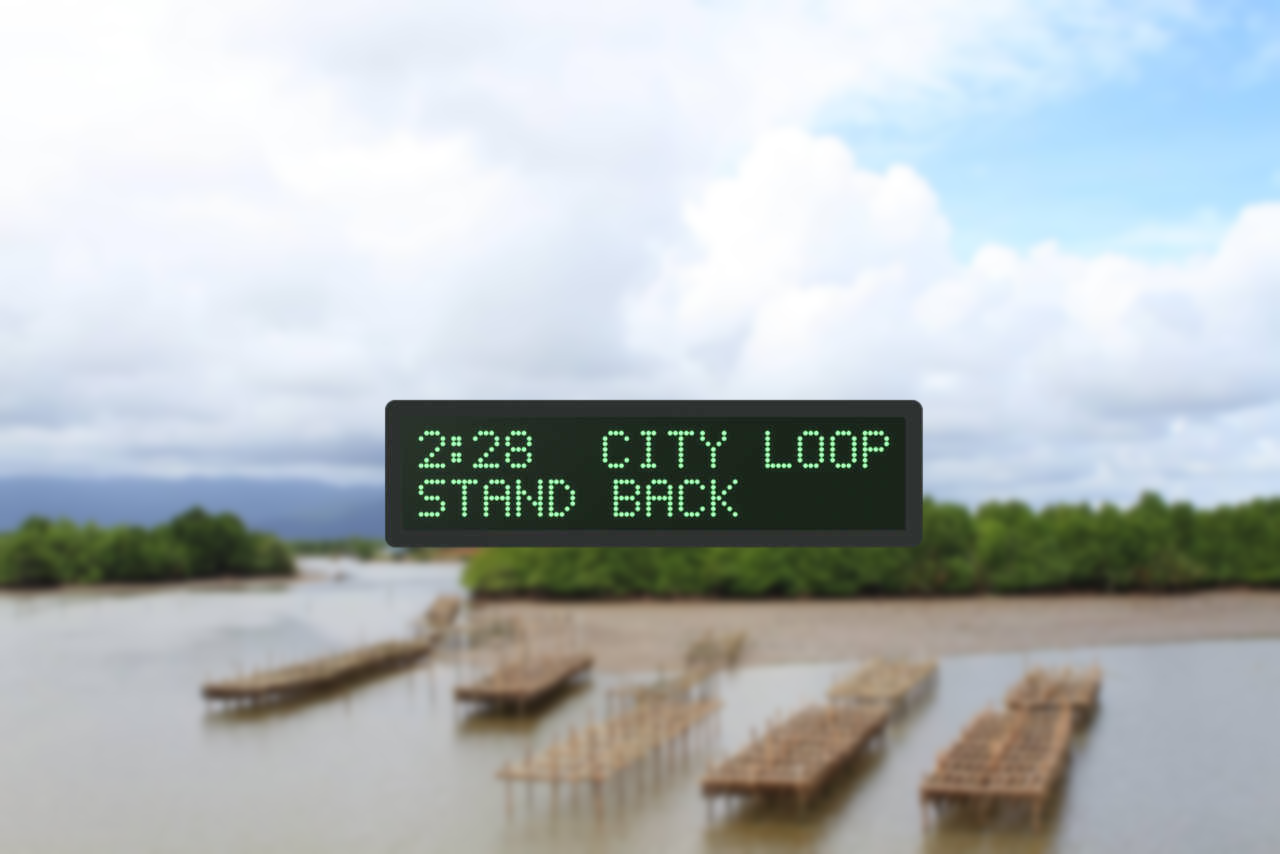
2:28
